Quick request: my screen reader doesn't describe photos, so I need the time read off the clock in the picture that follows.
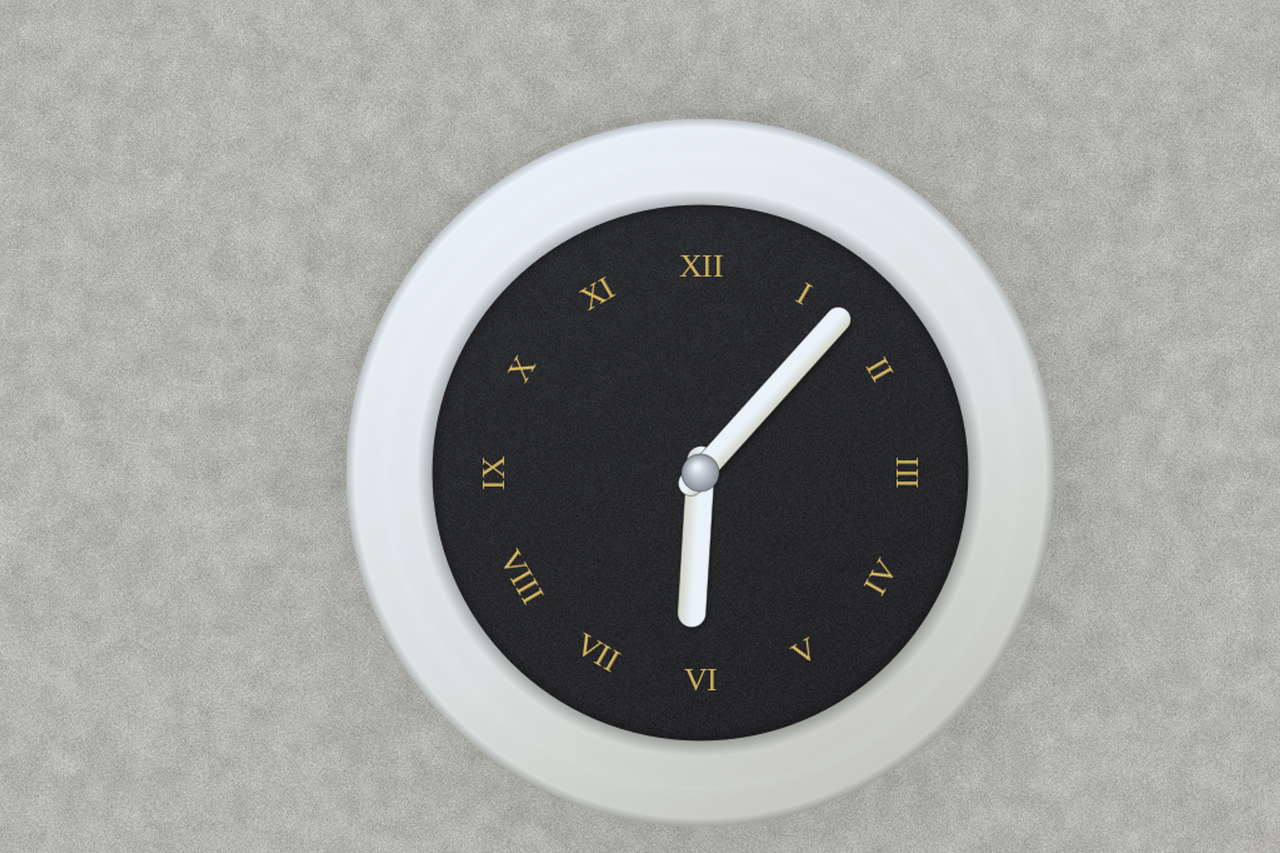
6:07
